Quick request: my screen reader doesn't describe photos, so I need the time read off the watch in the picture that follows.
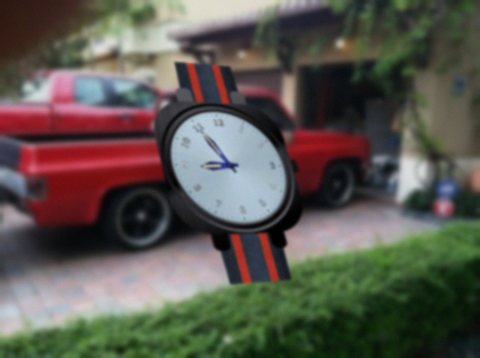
8:55
